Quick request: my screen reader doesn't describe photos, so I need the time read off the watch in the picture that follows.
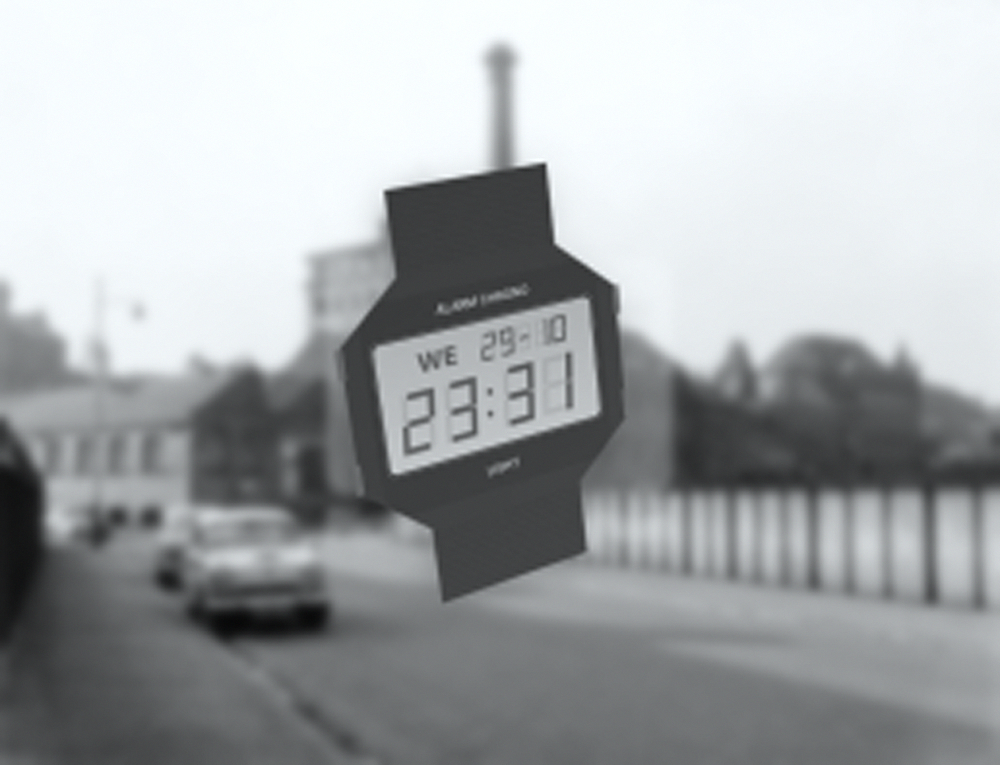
23:31
